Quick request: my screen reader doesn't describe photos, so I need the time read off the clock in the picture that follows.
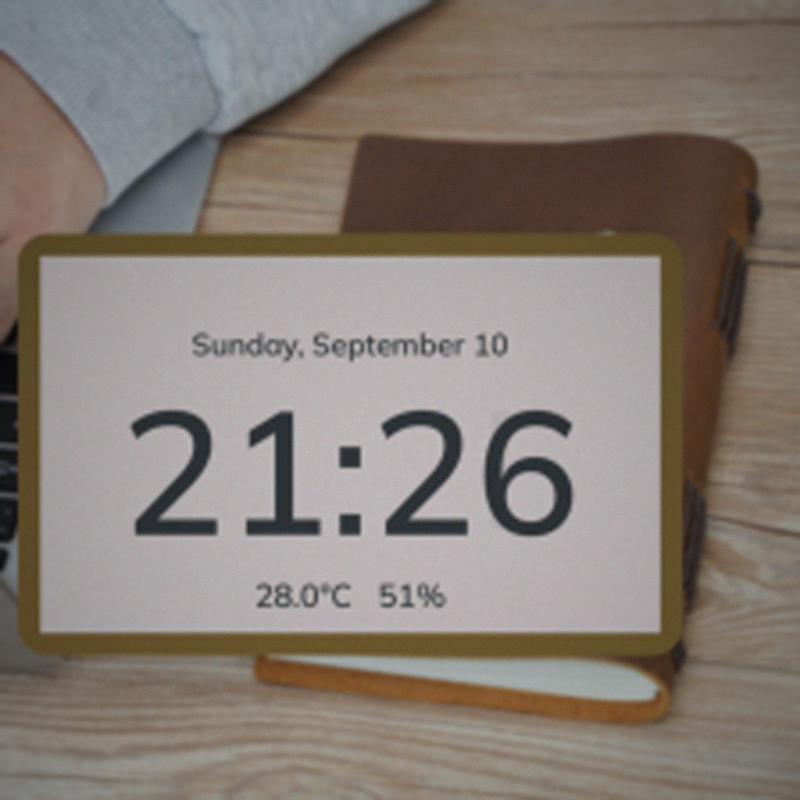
21:26
